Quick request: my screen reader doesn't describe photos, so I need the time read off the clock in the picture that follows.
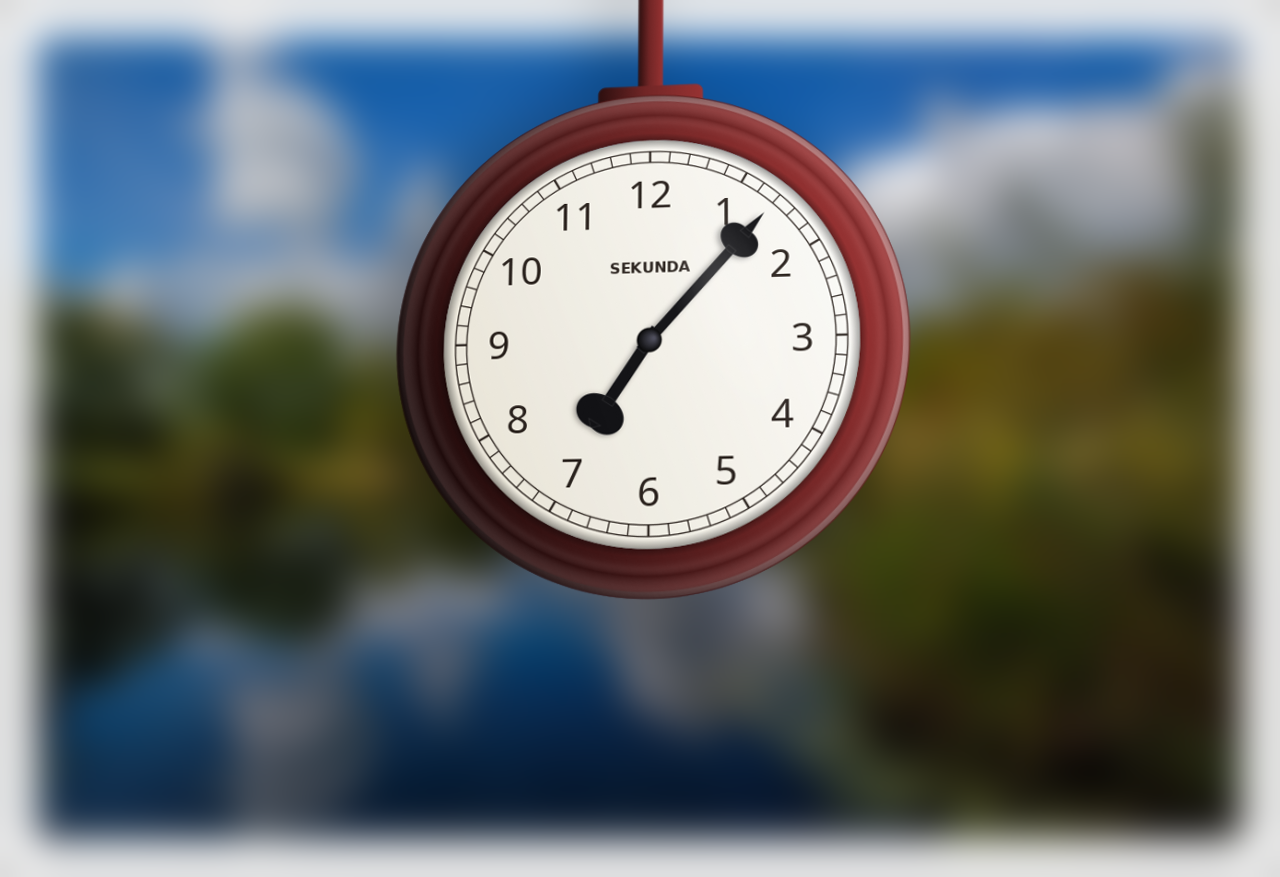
7:07
